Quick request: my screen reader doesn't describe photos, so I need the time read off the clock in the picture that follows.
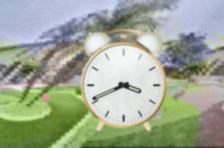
3:41
